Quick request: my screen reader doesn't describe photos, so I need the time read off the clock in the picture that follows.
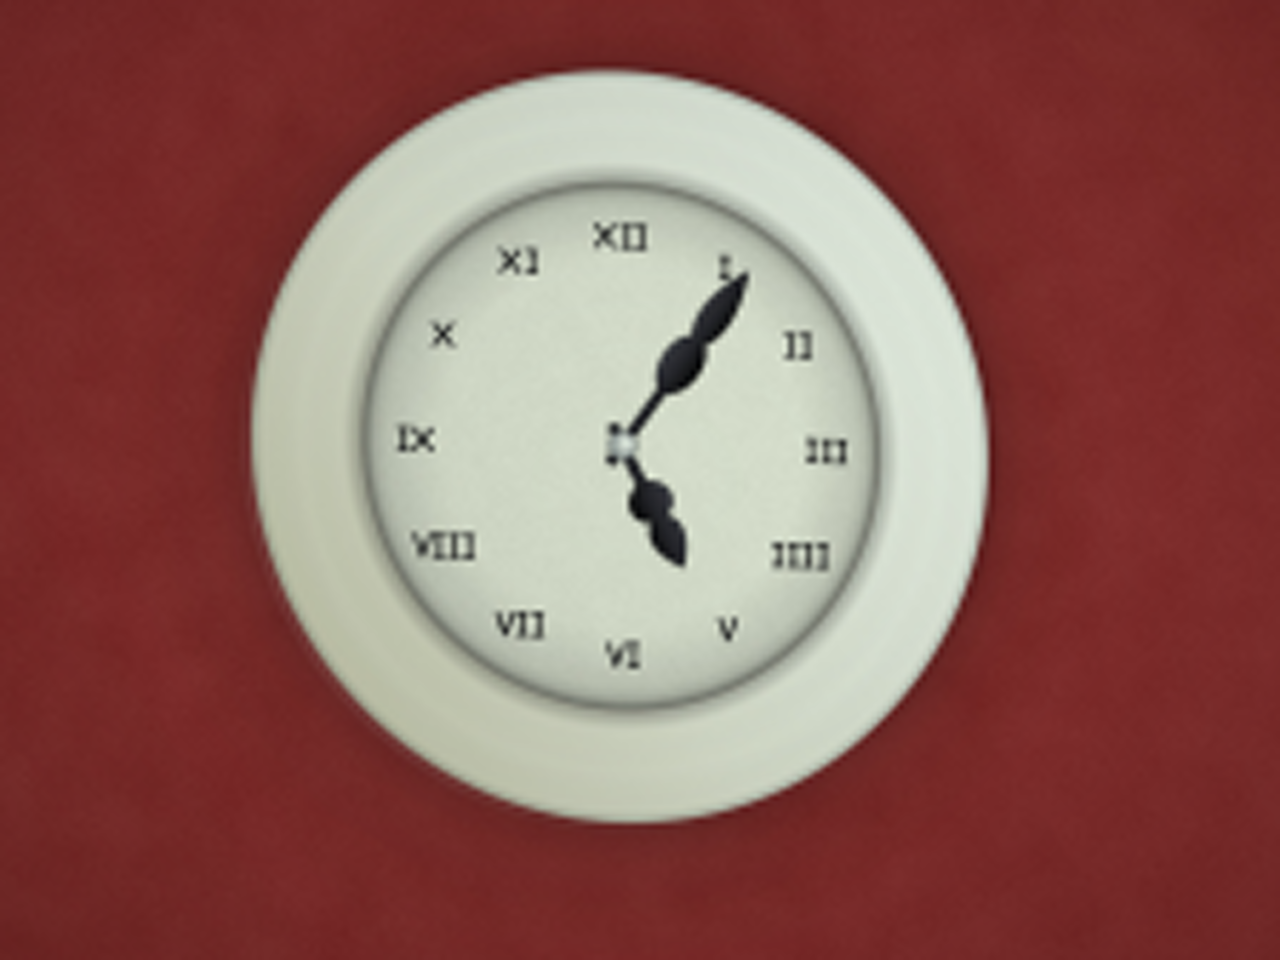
5:06
